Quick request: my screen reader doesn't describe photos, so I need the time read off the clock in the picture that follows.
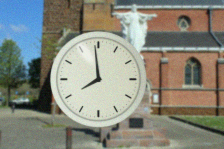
7:59
